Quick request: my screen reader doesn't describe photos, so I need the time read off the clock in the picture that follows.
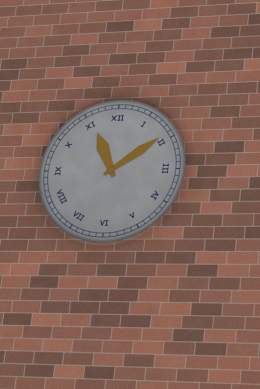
11:09
